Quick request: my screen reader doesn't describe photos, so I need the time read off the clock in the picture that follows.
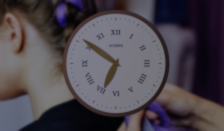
6:51
